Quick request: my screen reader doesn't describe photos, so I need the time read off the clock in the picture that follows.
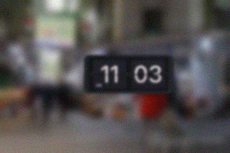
11:03
